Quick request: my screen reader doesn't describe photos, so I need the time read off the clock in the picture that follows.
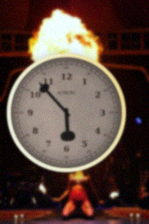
5:53
